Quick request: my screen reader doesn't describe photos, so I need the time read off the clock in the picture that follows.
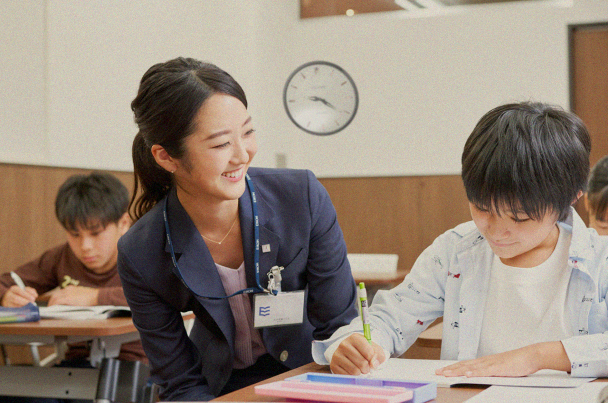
9:21
